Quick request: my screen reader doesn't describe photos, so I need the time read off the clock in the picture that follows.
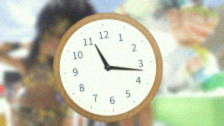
11:17
